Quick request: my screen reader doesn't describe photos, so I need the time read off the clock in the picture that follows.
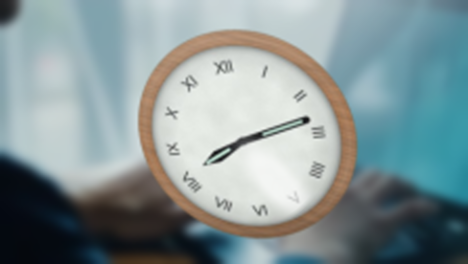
8:13
